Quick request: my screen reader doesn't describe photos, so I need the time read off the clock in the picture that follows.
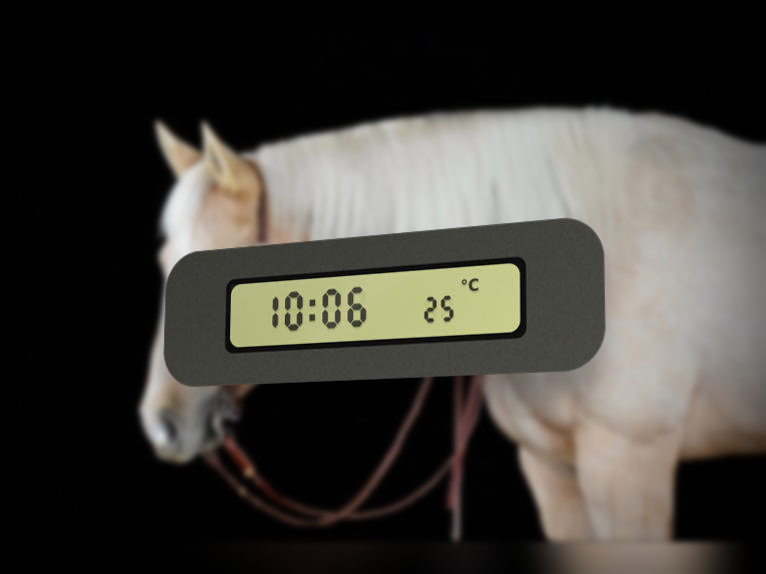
10:06
